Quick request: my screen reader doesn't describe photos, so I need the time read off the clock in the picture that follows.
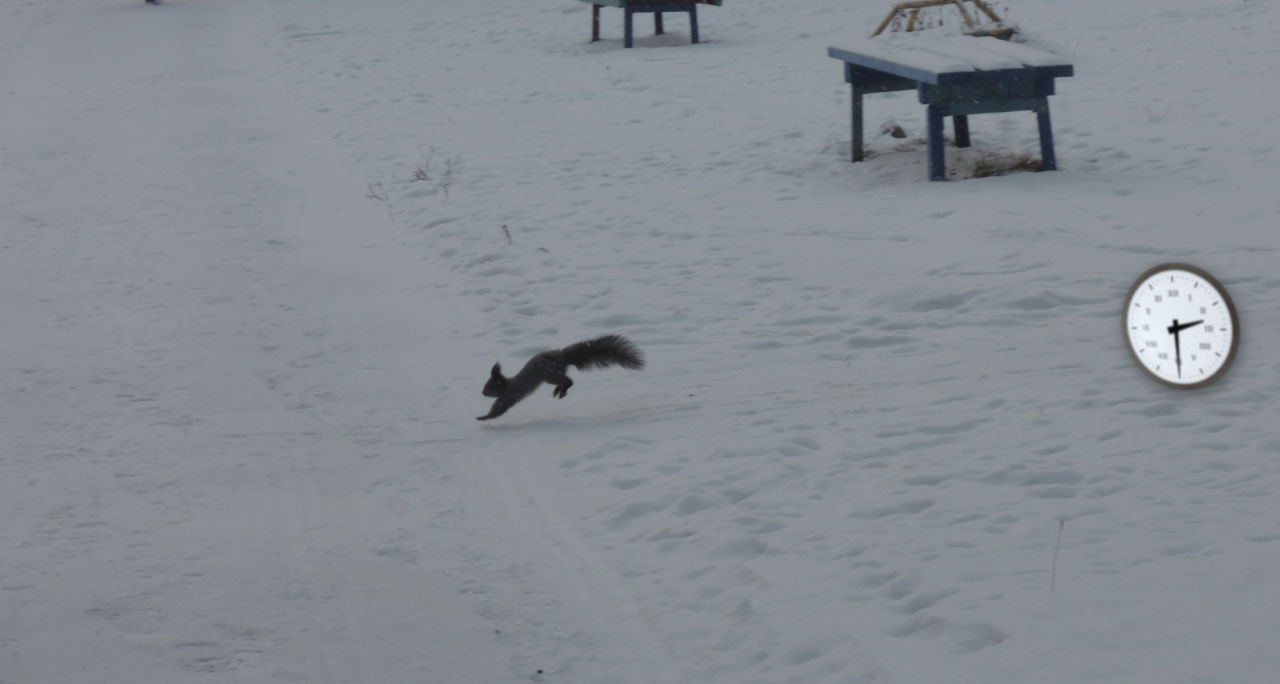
2:30
